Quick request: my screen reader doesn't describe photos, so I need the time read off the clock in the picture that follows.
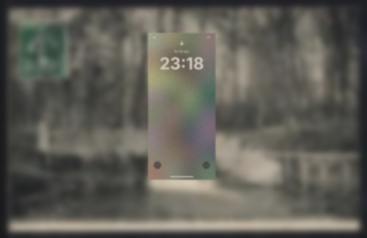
23:18
